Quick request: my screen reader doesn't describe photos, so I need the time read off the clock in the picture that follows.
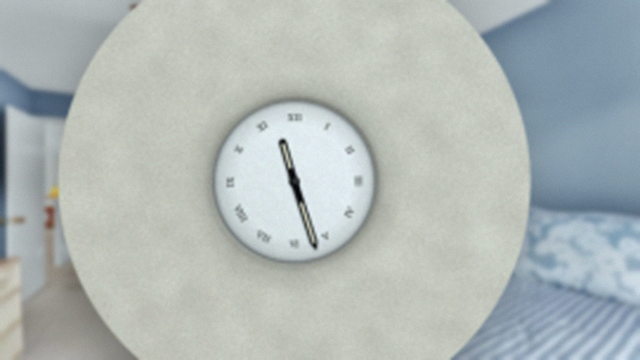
11:27
